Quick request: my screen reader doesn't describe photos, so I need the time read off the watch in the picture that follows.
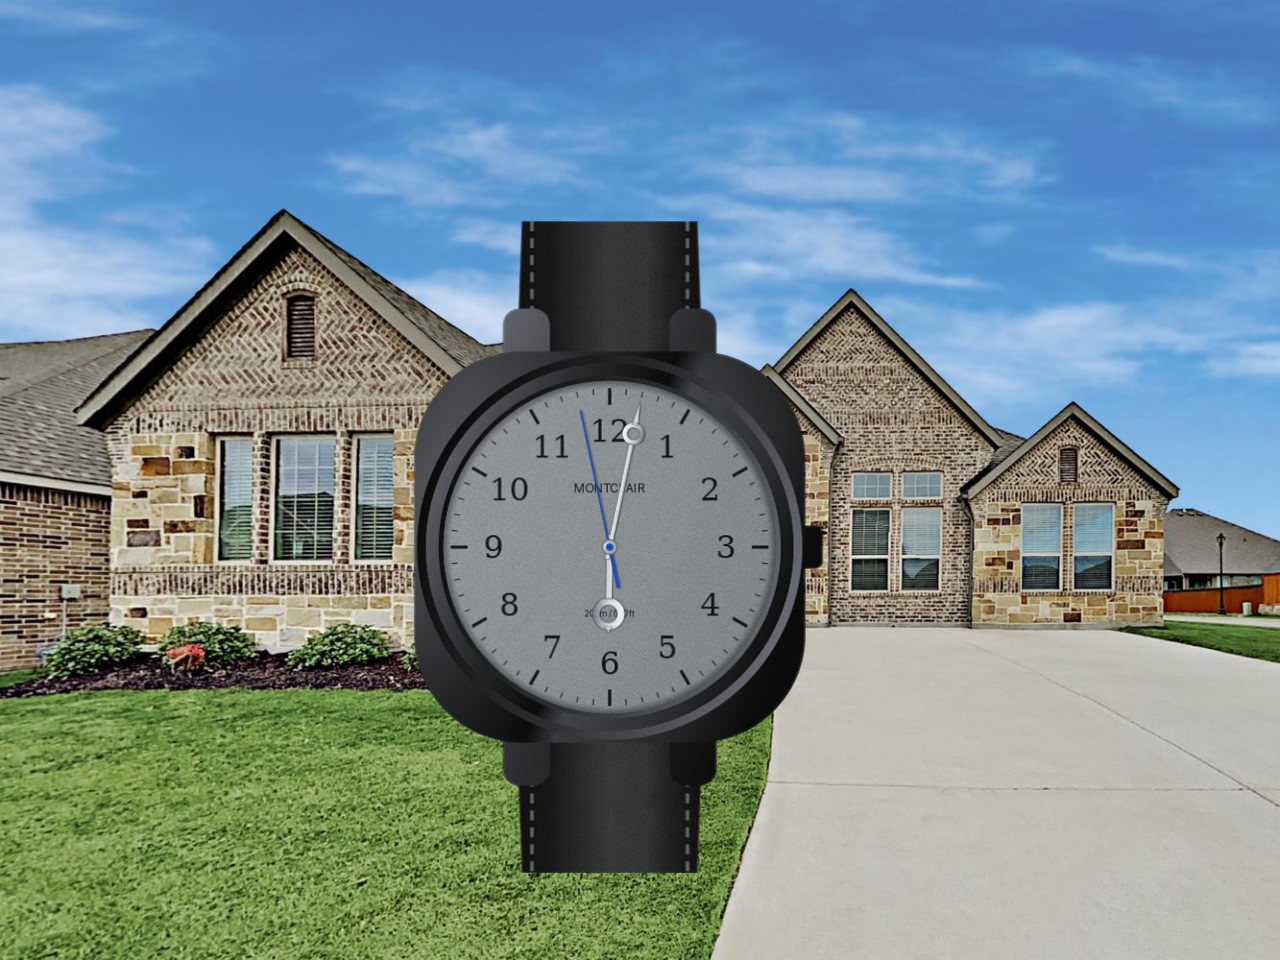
6:01:58
